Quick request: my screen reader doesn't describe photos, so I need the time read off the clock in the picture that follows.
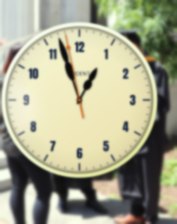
12:56:58
